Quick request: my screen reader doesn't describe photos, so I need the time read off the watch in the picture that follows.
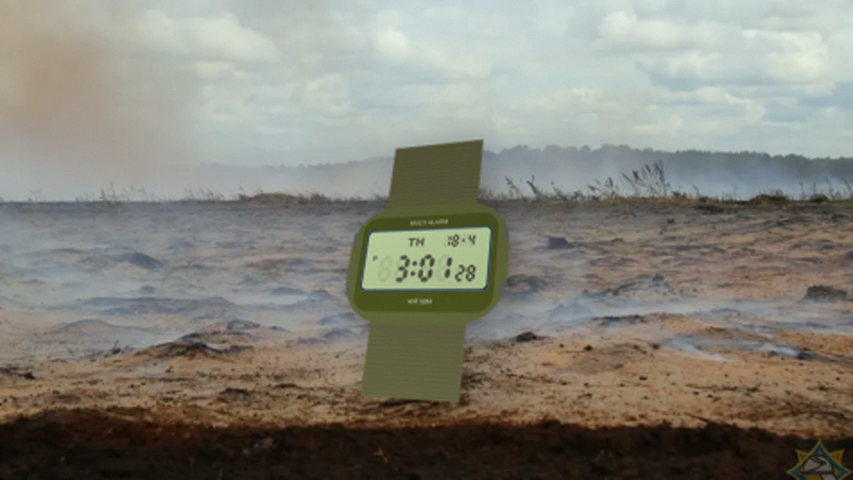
3:01:28
